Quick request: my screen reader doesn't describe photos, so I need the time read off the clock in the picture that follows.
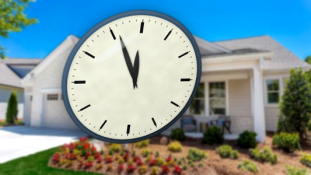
11:56
